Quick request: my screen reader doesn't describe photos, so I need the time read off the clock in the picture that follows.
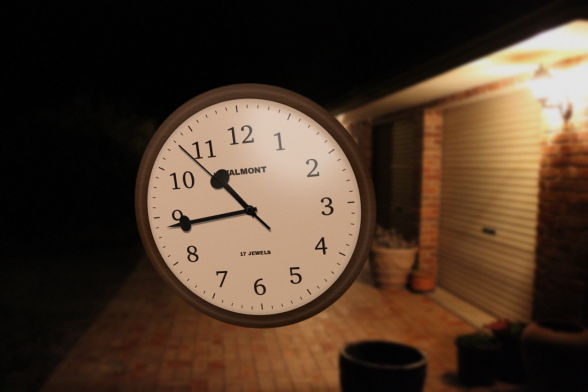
10:43:53
